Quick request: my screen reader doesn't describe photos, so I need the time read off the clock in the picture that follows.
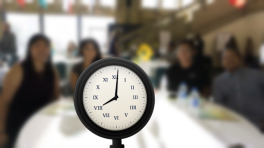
8:01
